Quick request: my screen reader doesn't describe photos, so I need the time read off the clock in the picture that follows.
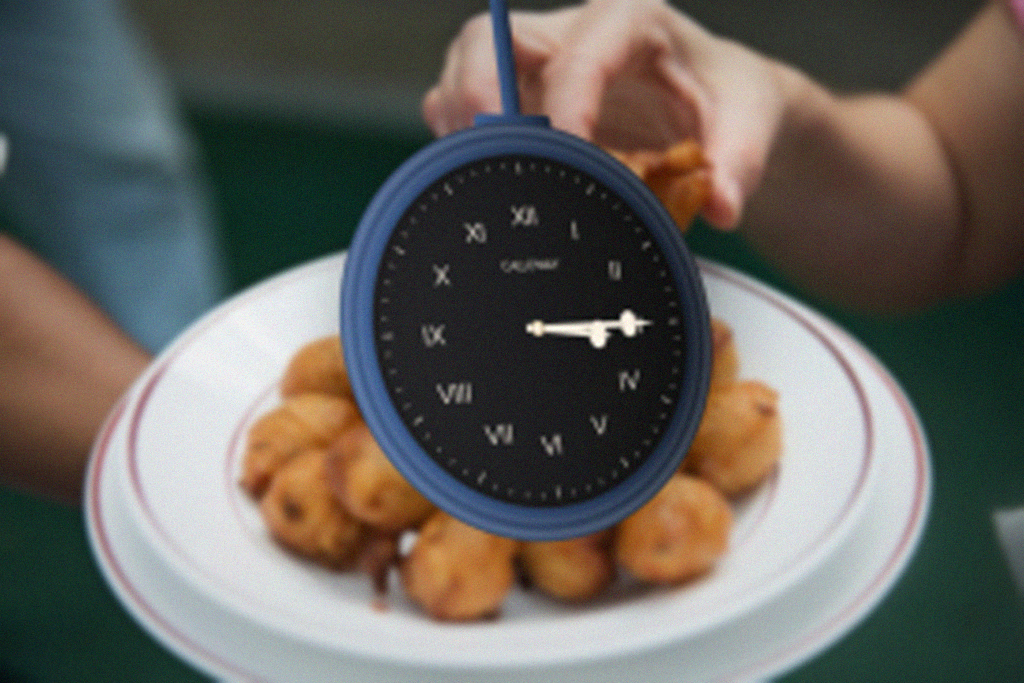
3:15
